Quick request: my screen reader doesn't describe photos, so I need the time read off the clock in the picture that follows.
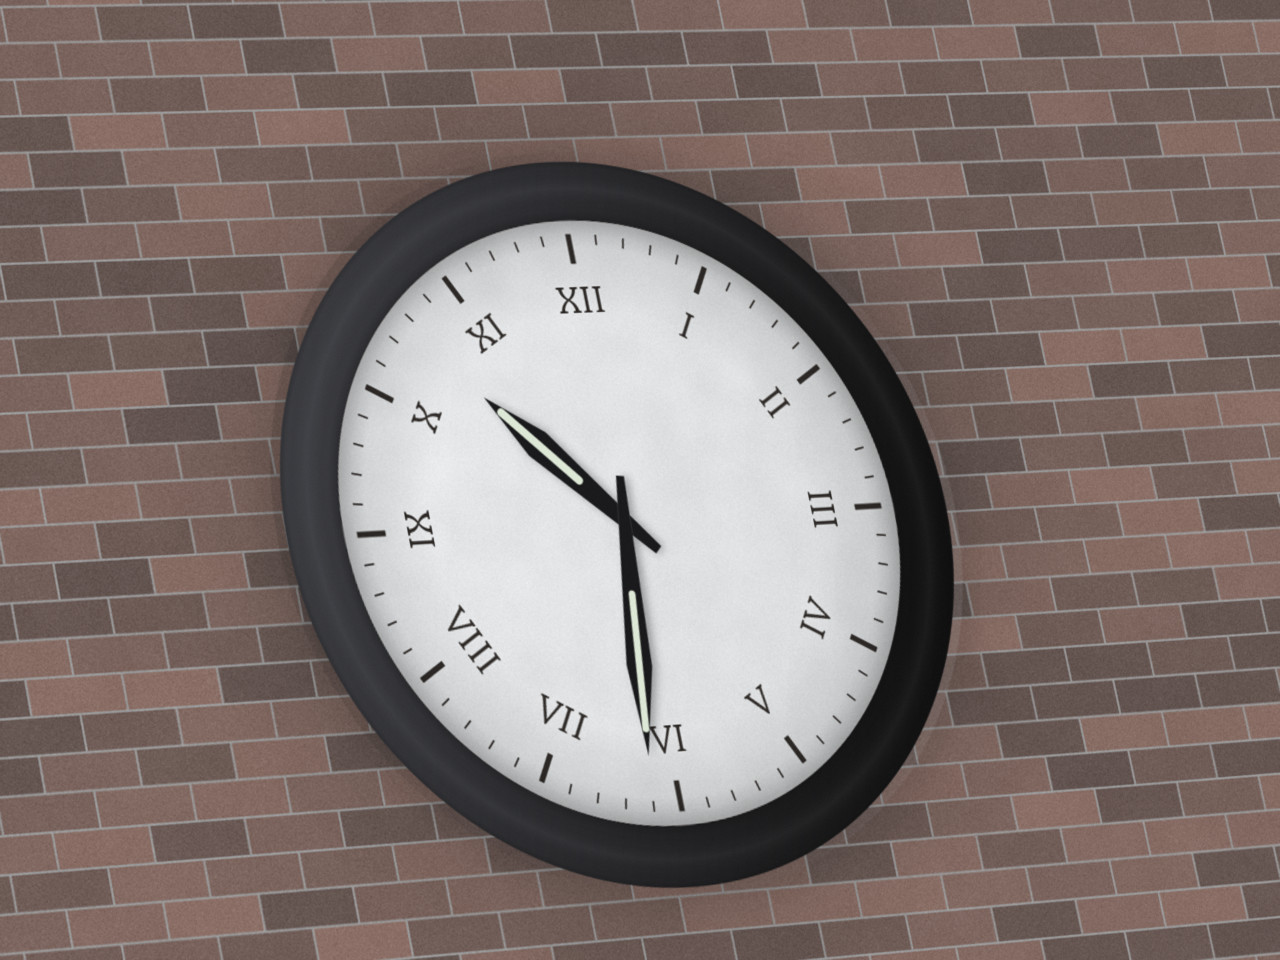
10:31
